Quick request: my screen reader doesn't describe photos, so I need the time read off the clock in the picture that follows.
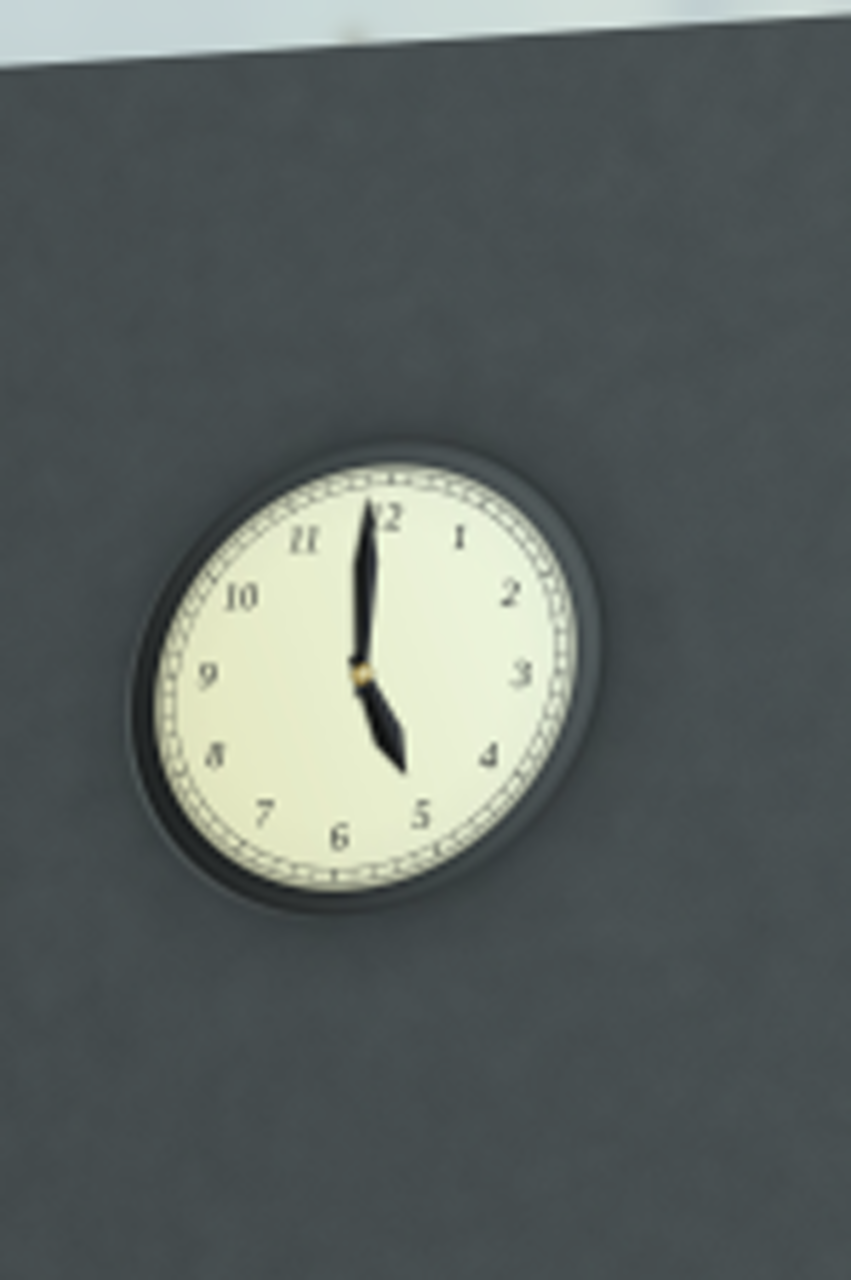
4:59
